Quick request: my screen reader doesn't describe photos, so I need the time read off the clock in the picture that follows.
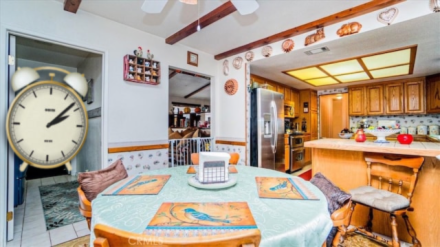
2:08
